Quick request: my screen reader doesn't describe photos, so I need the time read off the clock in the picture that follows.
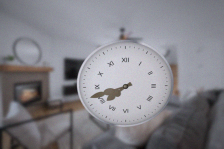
7:42
